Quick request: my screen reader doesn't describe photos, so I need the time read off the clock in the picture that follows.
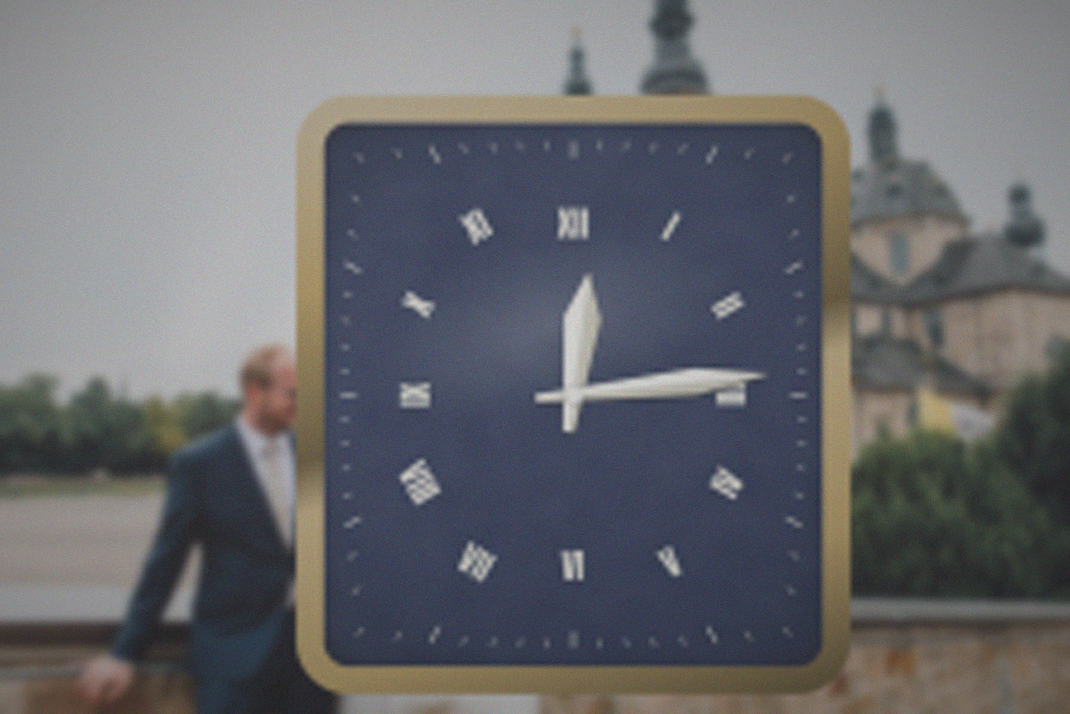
12:14
